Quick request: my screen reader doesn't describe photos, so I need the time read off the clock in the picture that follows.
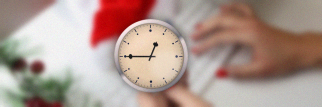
12:45
